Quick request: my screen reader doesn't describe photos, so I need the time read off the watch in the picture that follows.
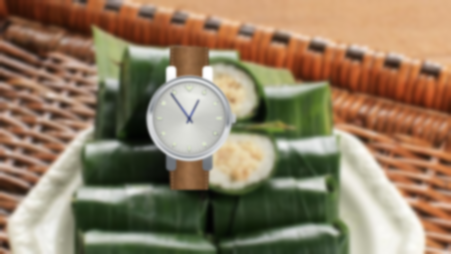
12:54
